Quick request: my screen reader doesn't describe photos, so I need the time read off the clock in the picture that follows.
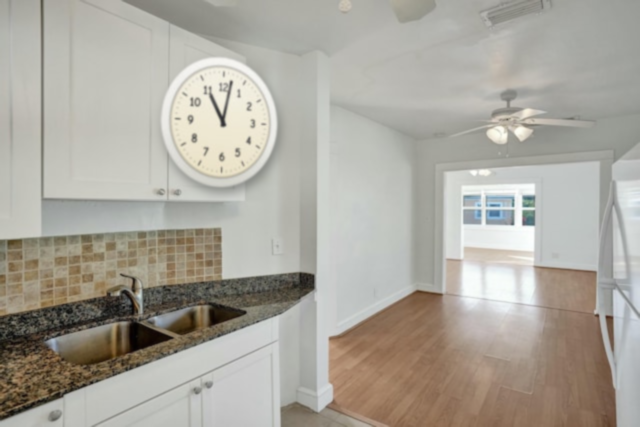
11:02
